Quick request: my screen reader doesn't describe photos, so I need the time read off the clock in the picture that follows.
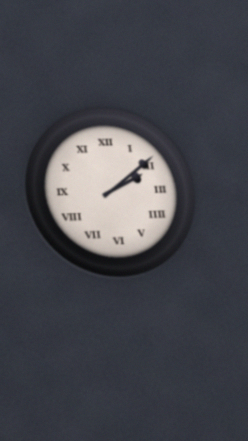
2:09
